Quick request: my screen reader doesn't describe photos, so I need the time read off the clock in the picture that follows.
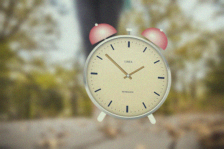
1:52
